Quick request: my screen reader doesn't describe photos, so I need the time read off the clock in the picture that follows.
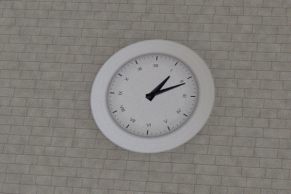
1:11
